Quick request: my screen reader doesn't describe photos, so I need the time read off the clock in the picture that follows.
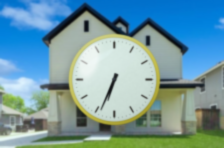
6:34
